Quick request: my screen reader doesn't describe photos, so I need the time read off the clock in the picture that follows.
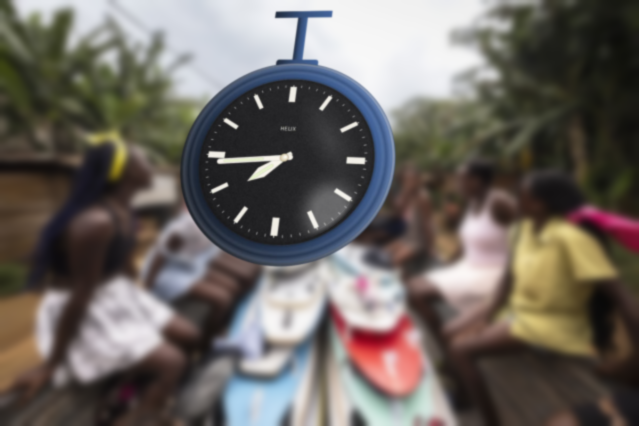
7:44
